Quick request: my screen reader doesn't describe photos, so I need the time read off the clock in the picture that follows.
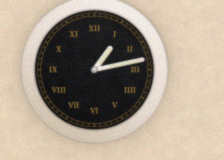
1:13
